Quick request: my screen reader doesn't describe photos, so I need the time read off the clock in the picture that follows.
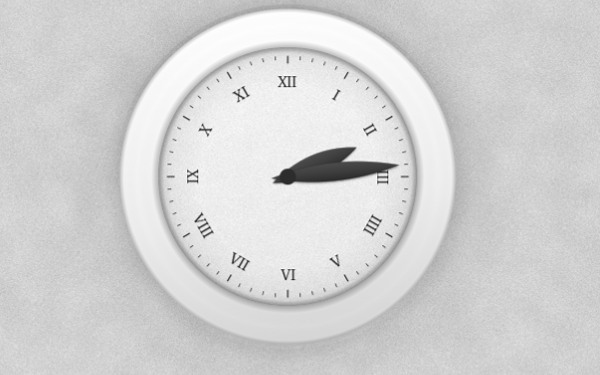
2:14
